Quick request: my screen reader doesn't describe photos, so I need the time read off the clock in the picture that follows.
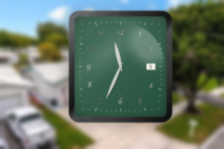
11:34
